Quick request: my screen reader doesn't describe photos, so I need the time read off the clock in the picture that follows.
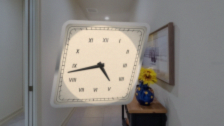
4:43
